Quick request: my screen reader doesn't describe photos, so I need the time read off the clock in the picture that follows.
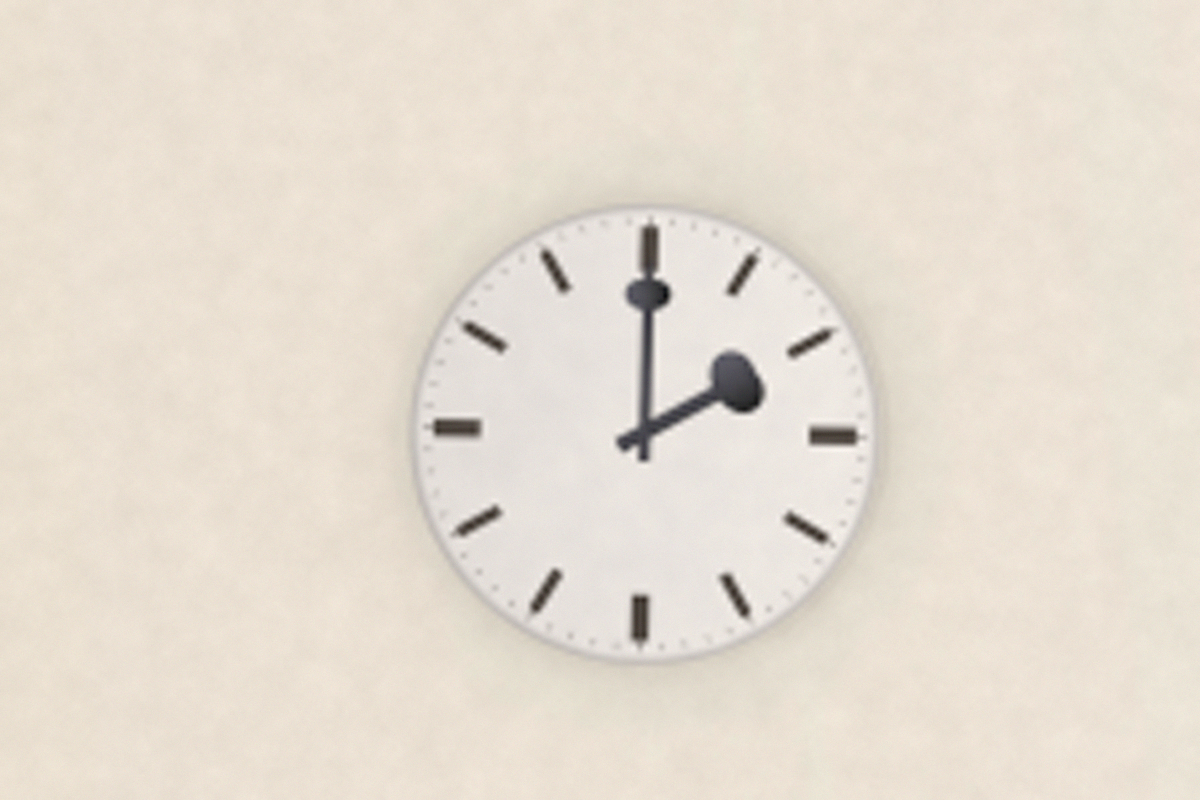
2:00
